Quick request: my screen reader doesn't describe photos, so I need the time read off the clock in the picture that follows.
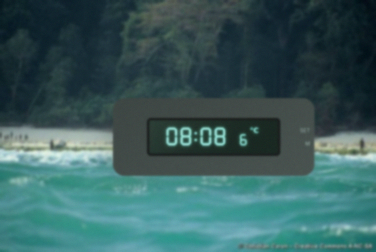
8:08
